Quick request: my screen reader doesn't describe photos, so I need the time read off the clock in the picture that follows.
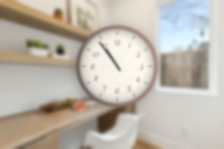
10:54
